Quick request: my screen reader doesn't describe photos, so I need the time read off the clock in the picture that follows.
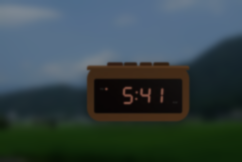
5:41
